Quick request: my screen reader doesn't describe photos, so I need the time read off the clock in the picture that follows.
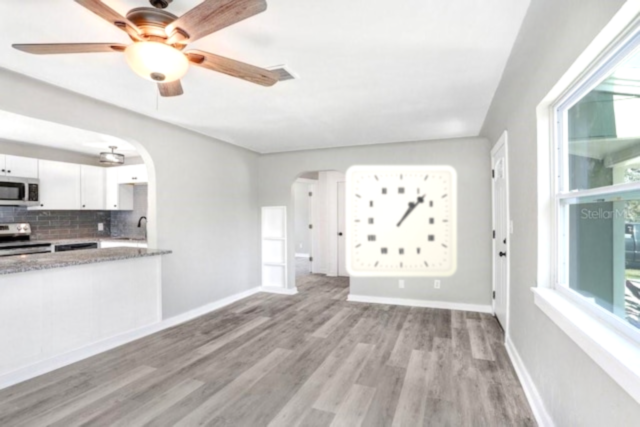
1:07
